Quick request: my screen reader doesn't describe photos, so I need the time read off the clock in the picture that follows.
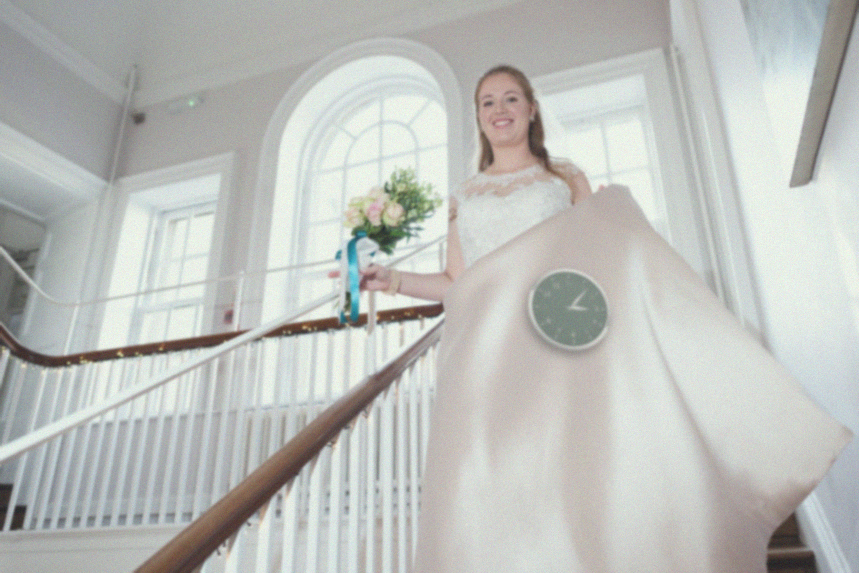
3:07
